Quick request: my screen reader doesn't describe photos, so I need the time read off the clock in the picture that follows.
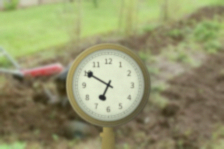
6:50
